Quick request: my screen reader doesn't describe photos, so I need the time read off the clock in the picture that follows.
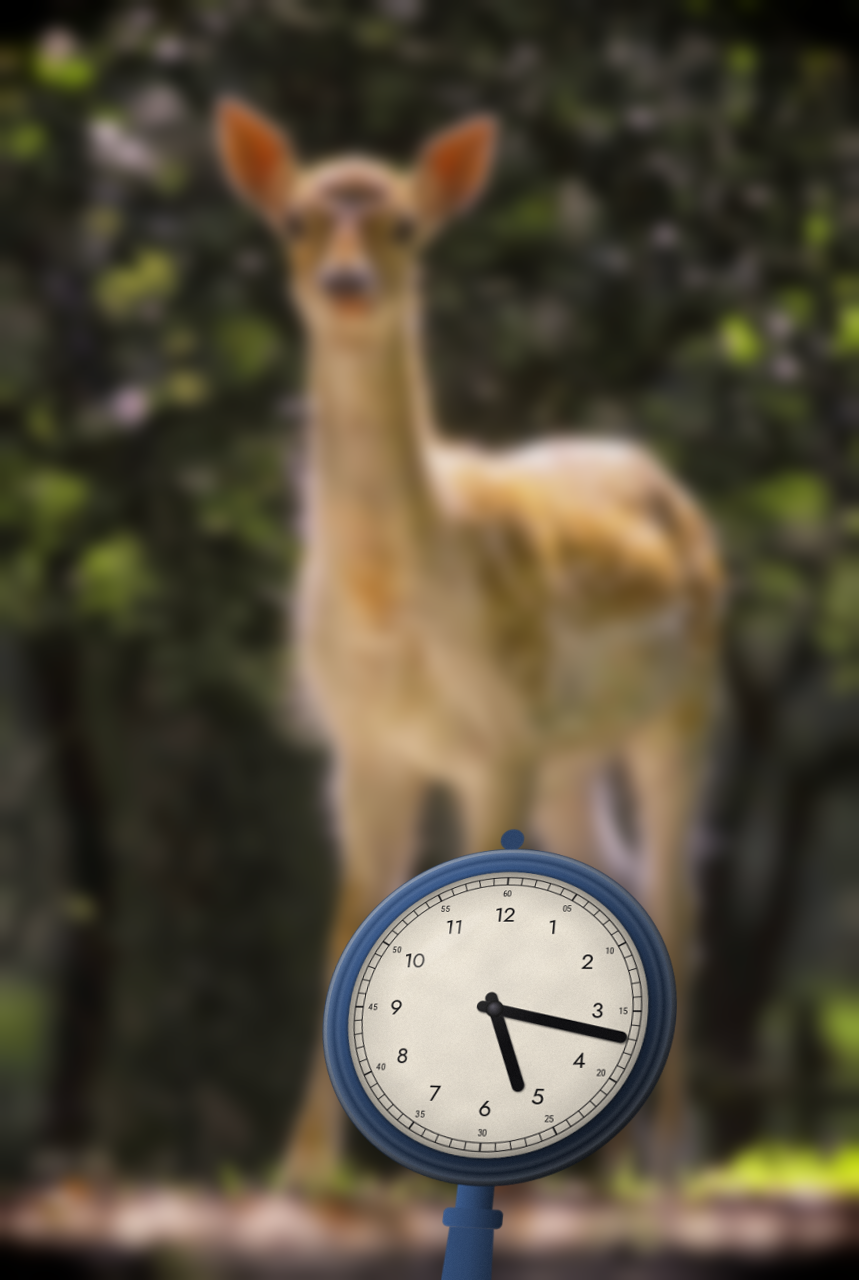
5:17
